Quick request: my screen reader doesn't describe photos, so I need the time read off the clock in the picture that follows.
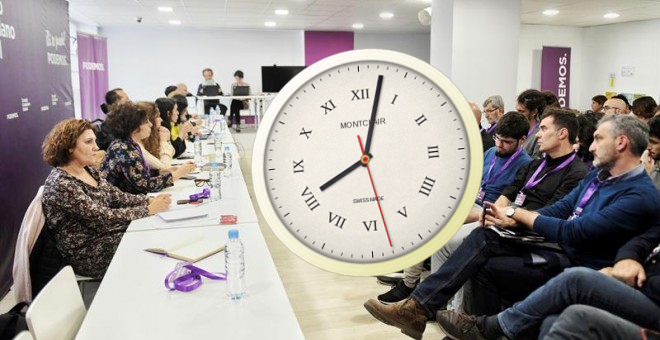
8:02:28
